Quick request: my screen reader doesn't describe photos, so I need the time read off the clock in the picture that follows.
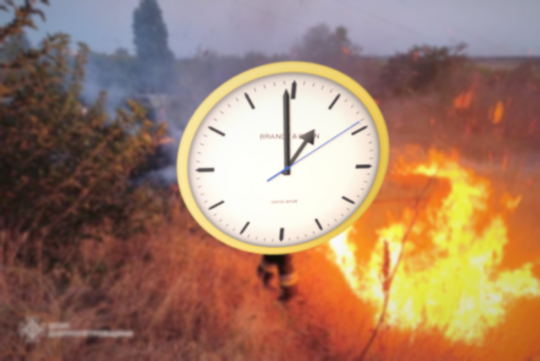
12:59:09
